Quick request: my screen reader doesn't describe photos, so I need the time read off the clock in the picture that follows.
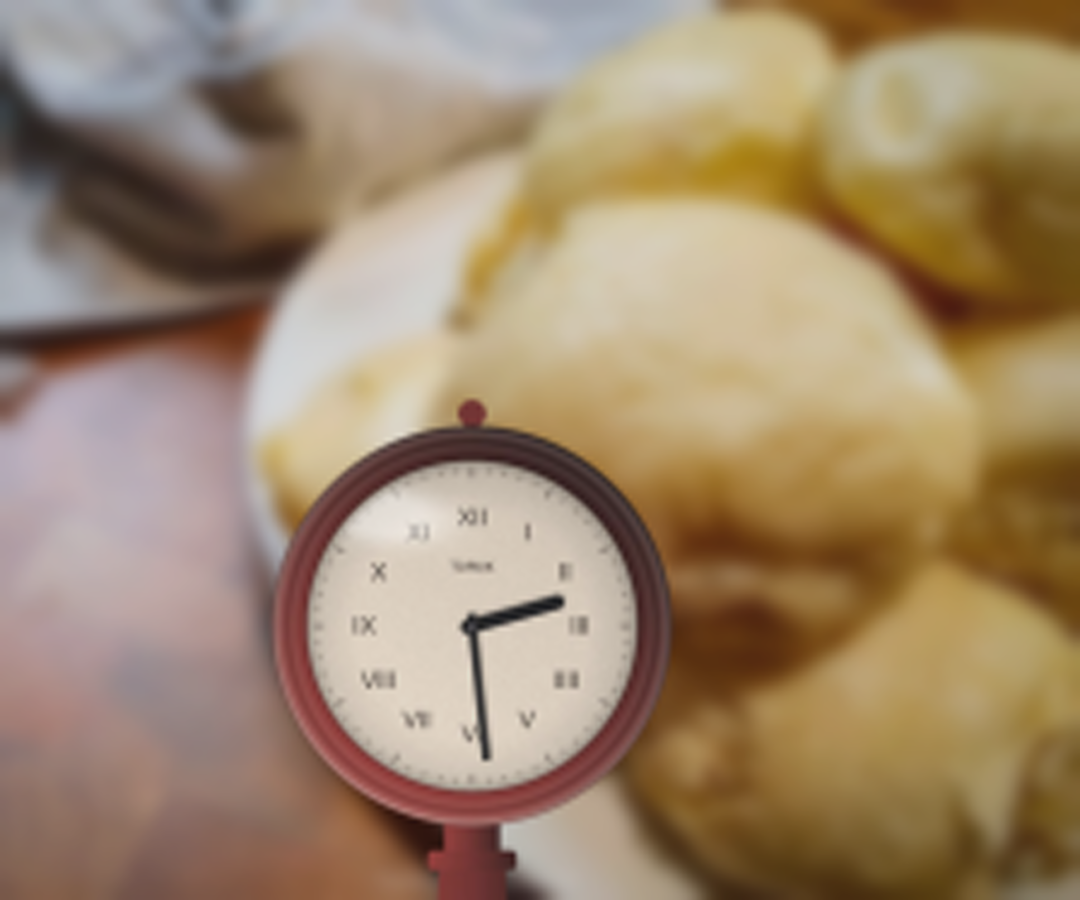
2:29
